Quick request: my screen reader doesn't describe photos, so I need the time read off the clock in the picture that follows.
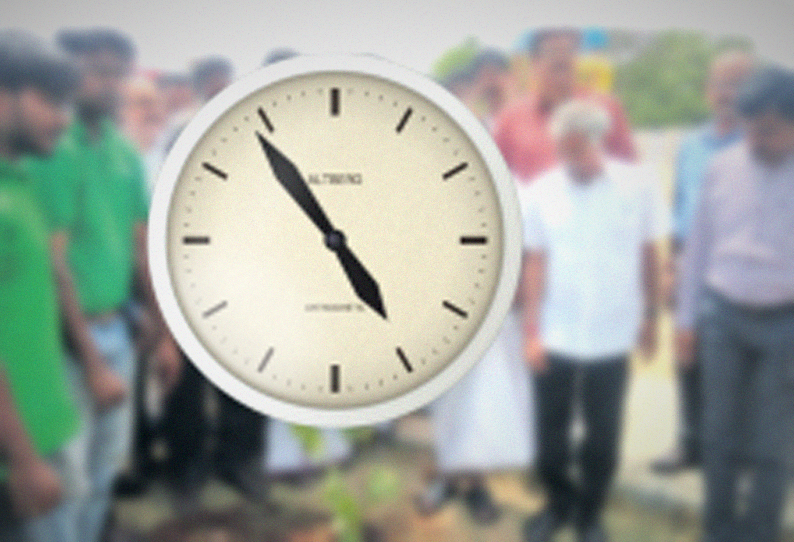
4:54
